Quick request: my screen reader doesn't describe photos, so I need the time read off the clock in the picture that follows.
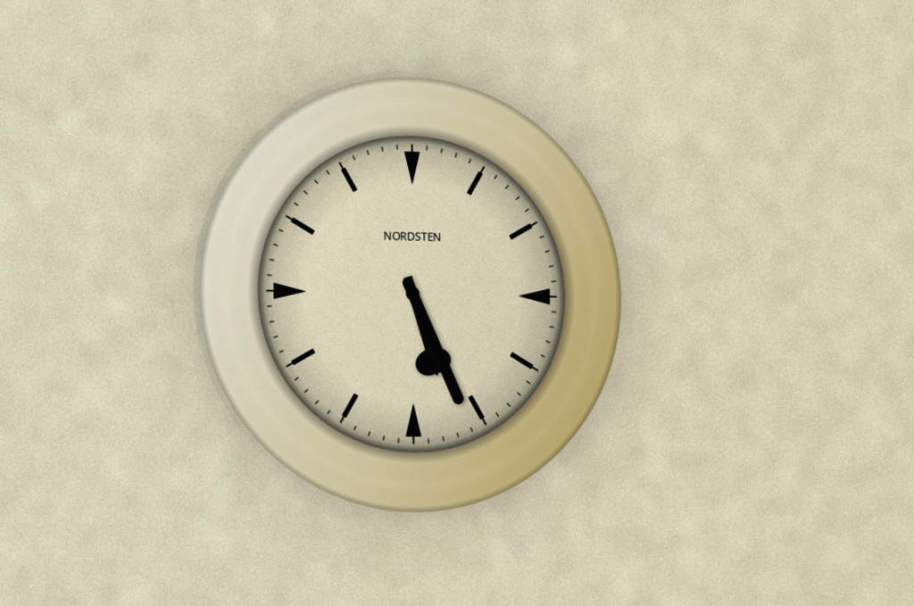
5:26
